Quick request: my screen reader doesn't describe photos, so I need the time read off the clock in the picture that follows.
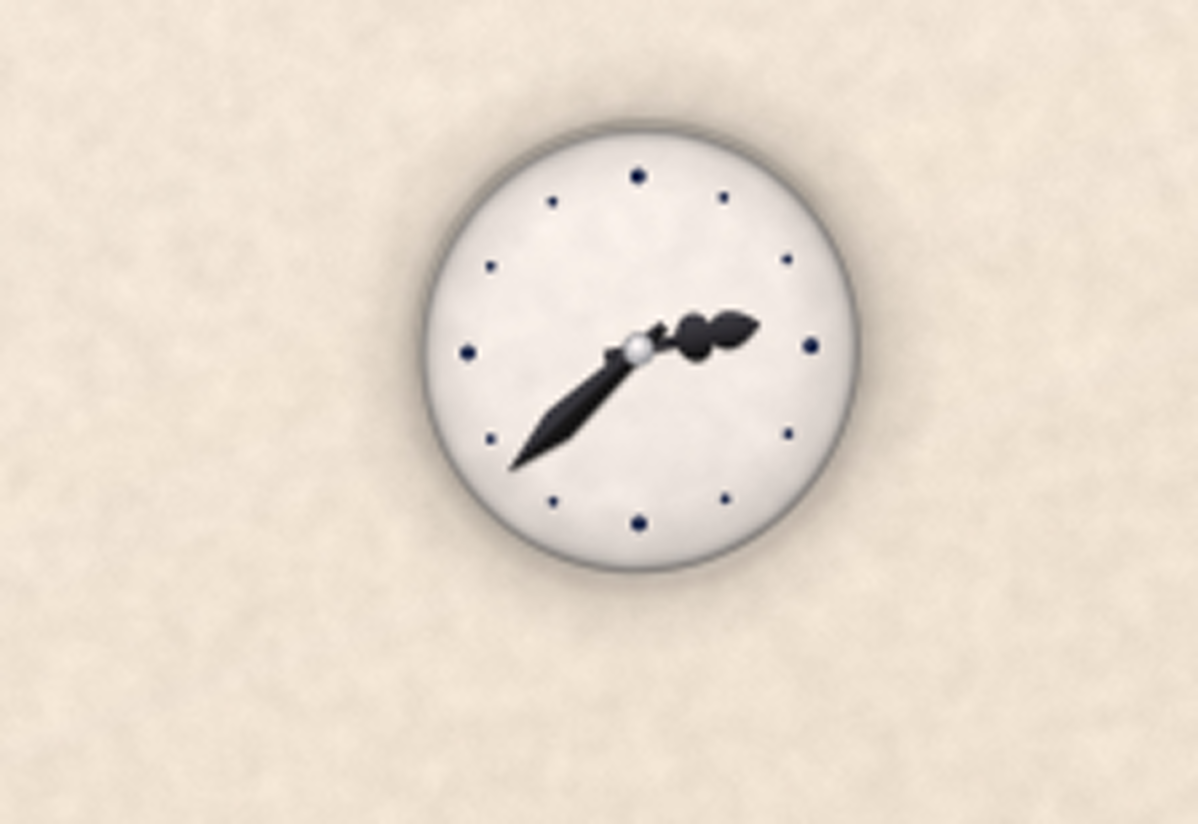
2:38
